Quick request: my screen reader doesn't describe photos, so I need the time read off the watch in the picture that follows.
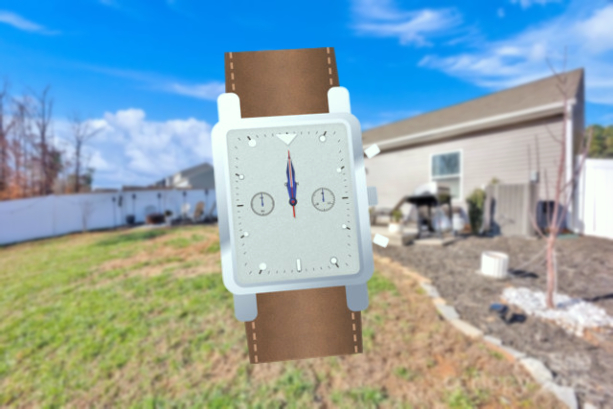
12:00
